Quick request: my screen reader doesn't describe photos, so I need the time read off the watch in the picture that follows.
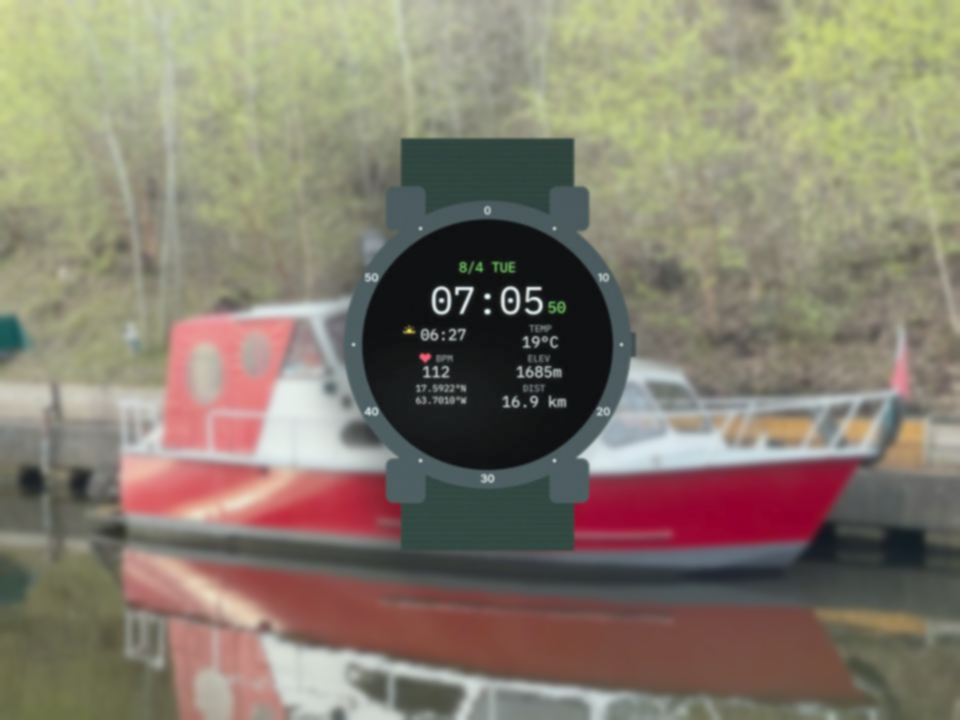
7:05:50
